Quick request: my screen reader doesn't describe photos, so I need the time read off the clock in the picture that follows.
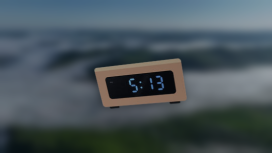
5:13
